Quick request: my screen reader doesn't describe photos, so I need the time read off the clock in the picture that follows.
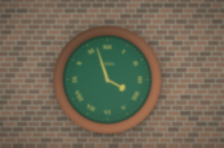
3:57
